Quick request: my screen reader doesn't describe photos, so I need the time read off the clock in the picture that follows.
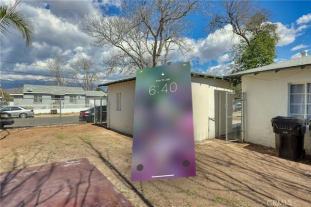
6:40
